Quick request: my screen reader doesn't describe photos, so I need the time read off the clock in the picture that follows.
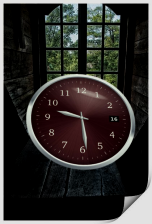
9:29
